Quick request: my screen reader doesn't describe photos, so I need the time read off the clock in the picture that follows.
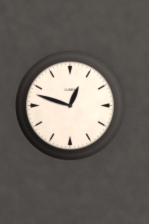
12:48
